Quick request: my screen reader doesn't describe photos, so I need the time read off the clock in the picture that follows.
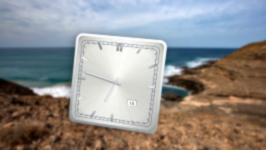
6:47
